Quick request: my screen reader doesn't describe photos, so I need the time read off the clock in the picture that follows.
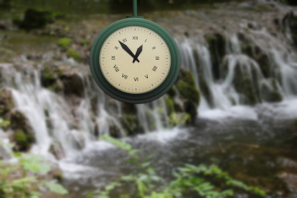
12:53
